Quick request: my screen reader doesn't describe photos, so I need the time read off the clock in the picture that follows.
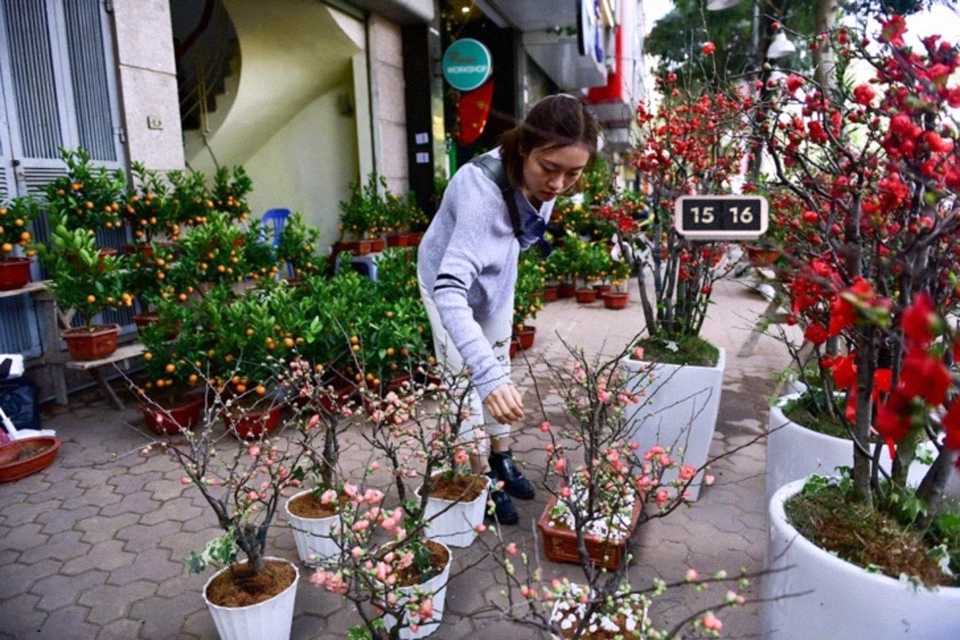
15:16
